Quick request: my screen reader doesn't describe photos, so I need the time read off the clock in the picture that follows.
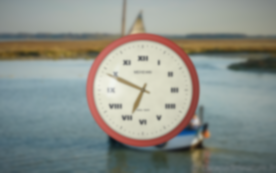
6:49
